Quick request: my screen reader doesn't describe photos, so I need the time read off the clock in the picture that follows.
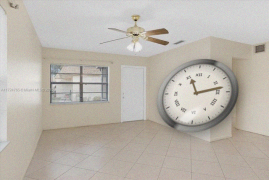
11:13
